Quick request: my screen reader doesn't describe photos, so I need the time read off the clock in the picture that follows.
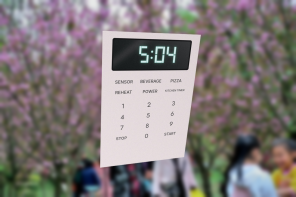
5:04
